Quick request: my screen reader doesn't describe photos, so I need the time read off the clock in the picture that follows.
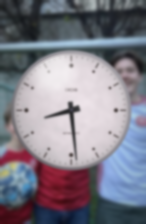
8:29
